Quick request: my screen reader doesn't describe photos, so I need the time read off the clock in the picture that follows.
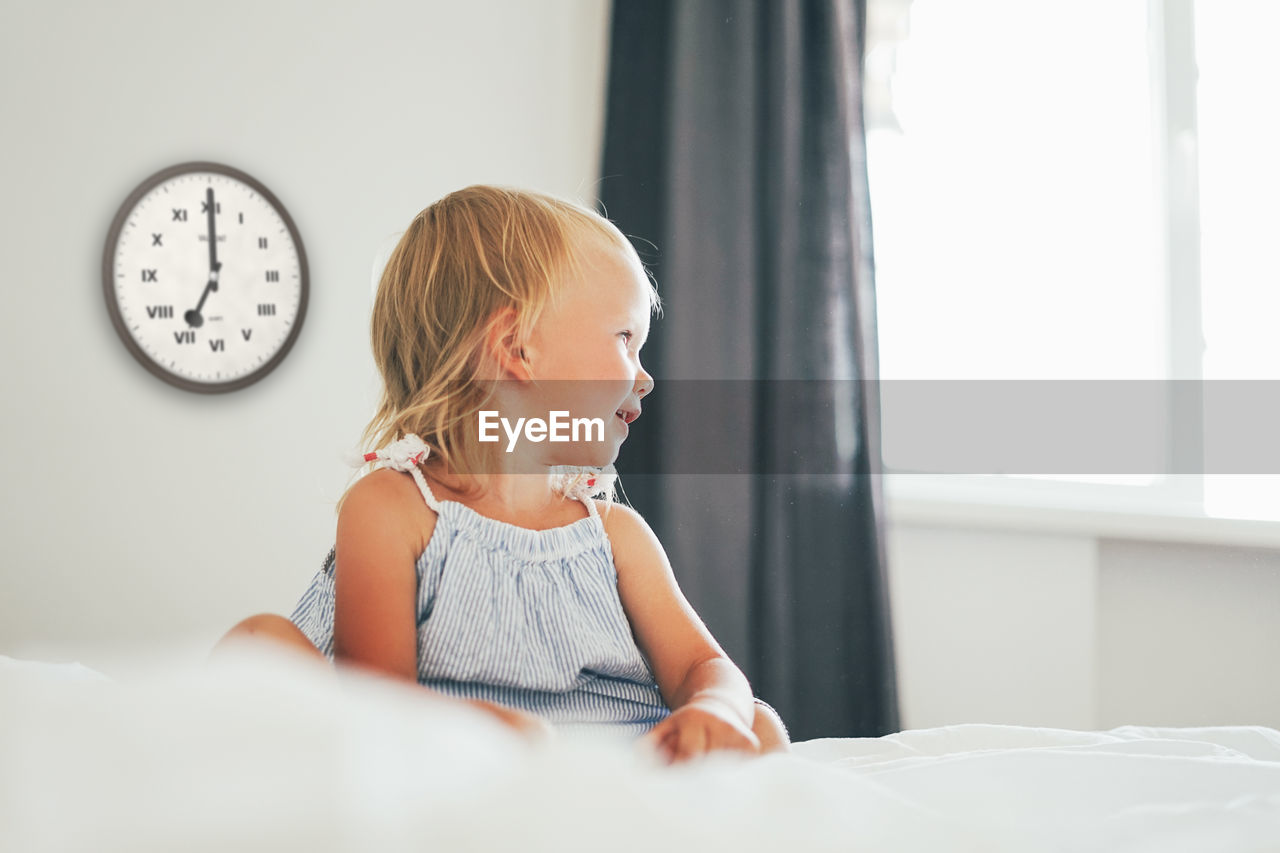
7:00
